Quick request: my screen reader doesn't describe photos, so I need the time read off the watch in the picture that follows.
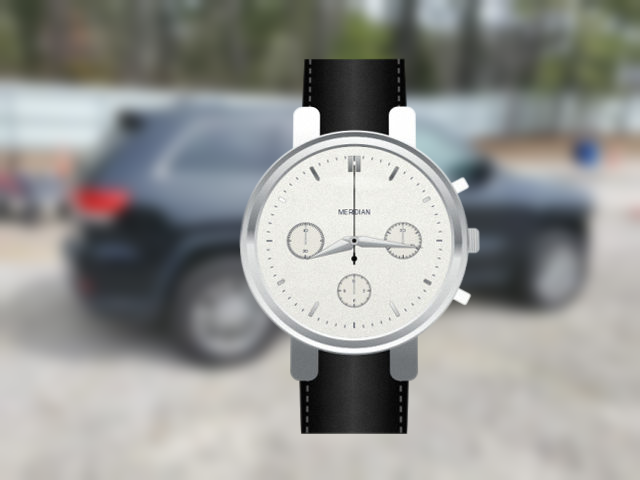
8:16
